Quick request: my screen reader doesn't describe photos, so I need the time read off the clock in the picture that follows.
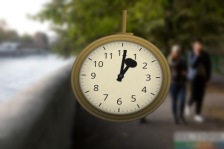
1:01
